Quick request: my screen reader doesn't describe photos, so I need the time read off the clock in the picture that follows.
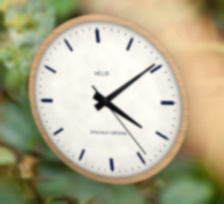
4:09:24
